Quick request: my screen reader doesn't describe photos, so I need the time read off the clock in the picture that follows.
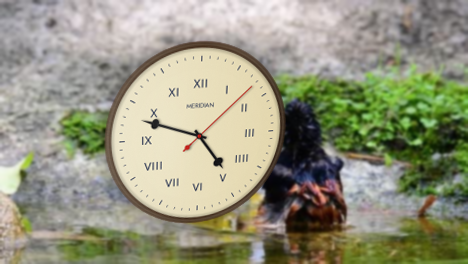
4:48:08
